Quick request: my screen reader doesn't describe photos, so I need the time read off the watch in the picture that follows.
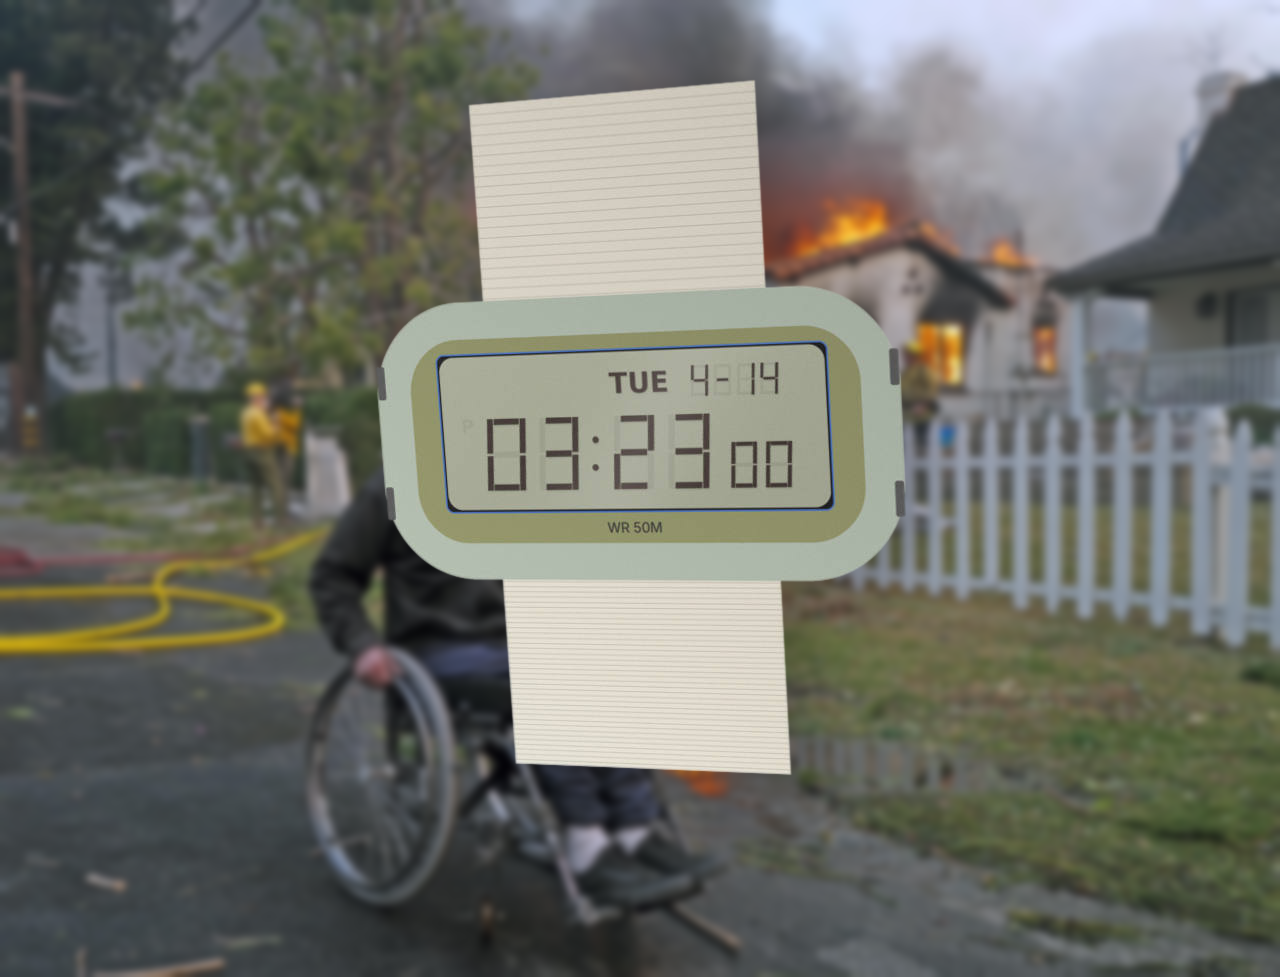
3:23:00
